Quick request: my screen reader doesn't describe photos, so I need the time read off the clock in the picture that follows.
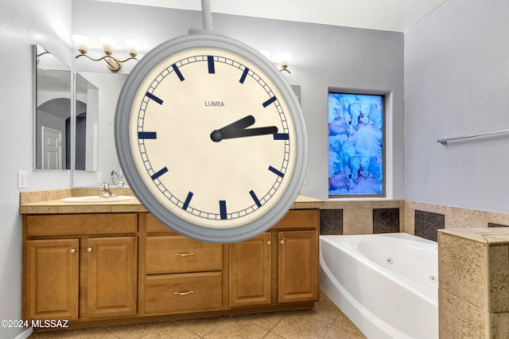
2:14
